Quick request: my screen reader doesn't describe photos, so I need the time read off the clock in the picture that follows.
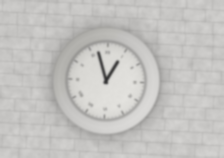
12:57
